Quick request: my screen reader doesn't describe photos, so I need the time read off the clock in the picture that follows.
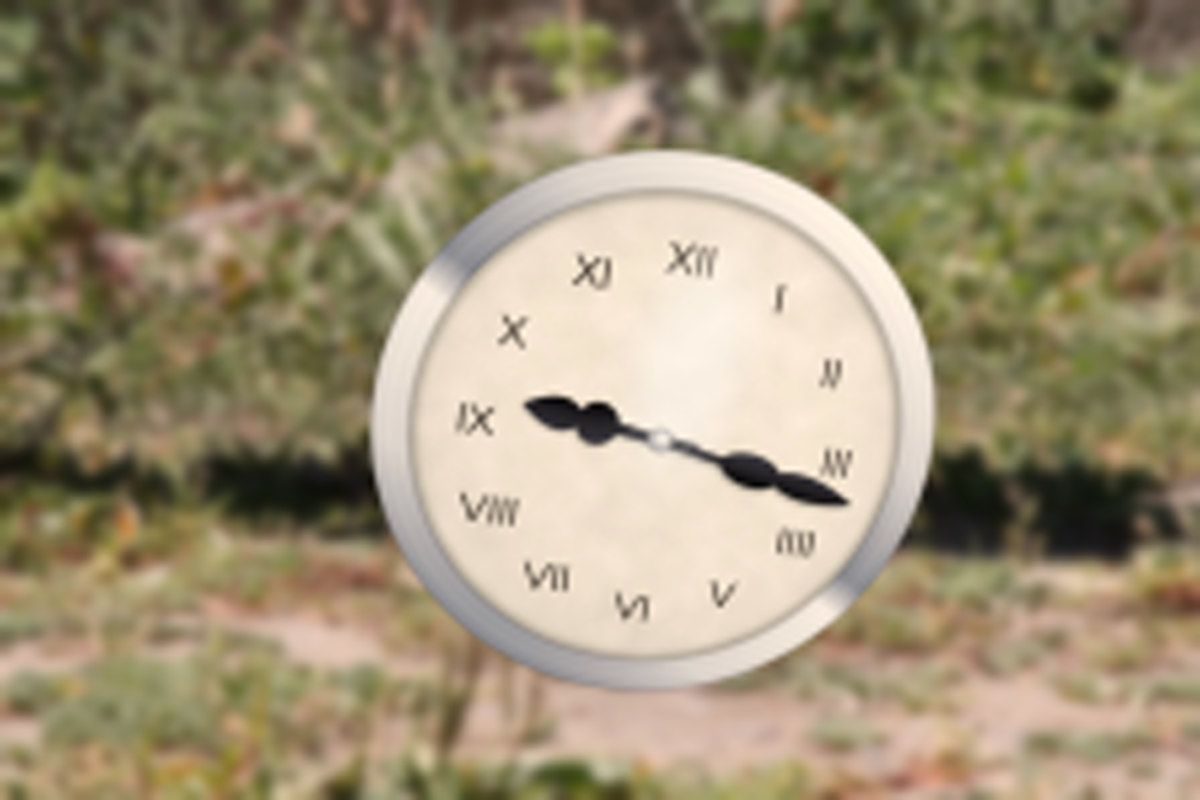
9:17
